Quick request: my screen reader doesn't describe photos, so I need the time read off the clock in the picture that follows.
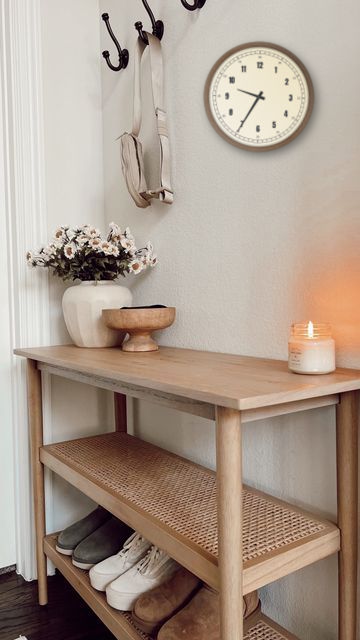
9:35
